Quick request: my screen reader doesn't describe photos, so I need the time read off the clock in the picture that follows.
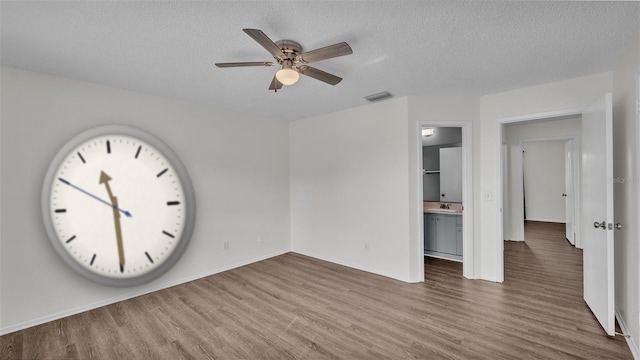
11:29:50
